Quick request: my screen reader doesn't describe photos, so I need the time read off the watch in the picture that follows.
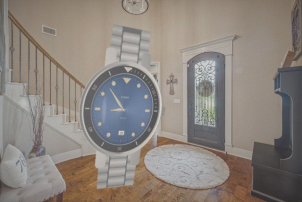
8:53
